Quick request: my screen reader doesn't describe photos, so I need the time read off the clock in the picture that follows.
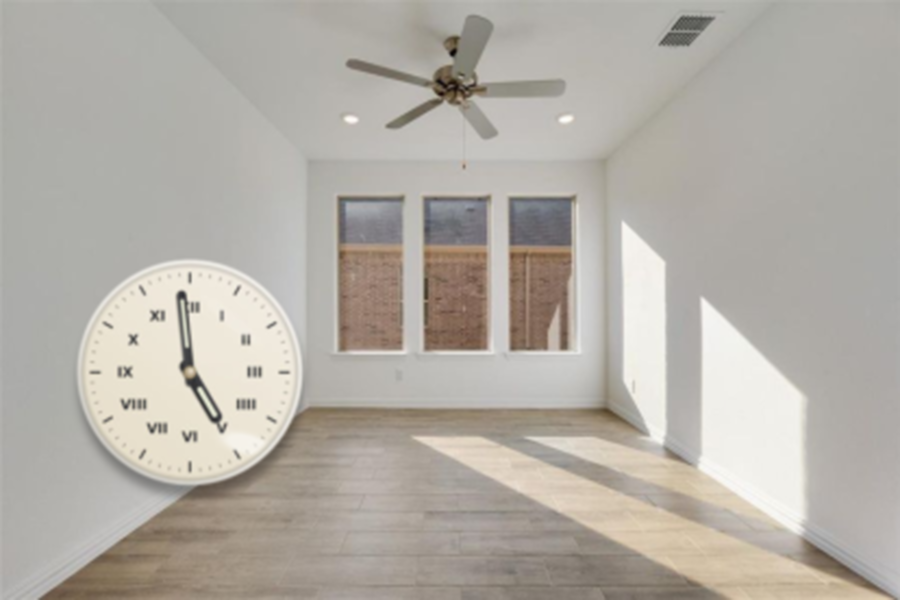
4:59
